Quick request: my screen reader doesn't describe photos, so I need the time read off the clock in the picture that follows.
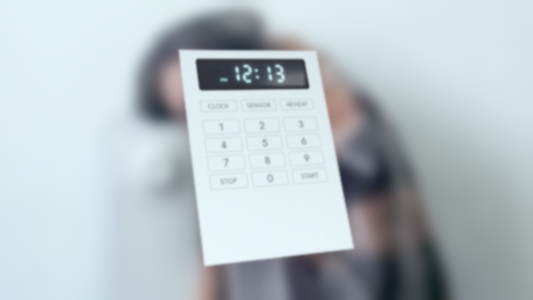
12:13
